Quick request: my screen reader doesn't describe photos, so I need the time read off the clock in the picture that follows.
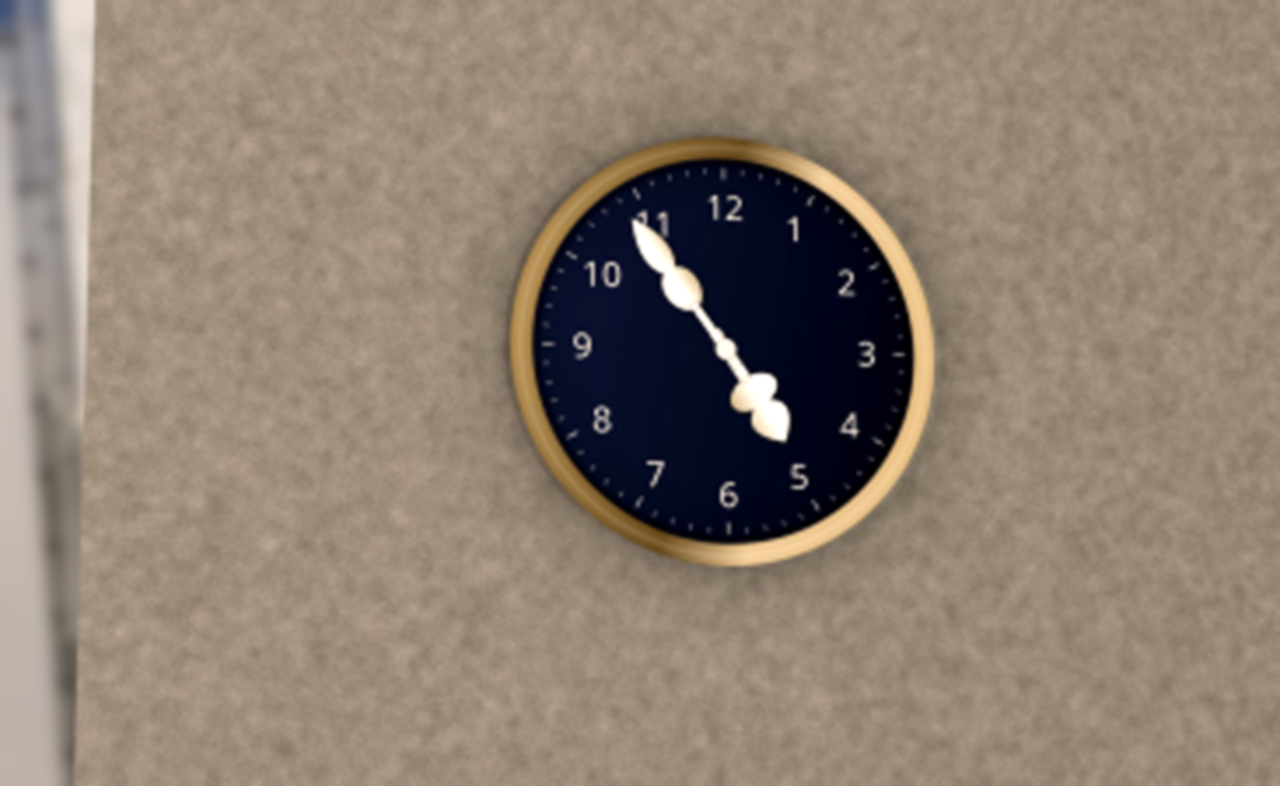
4:54
